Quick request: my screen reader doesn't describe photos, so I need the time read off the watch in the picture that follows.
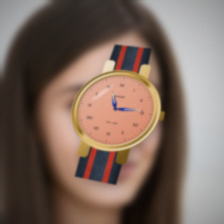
11:14
